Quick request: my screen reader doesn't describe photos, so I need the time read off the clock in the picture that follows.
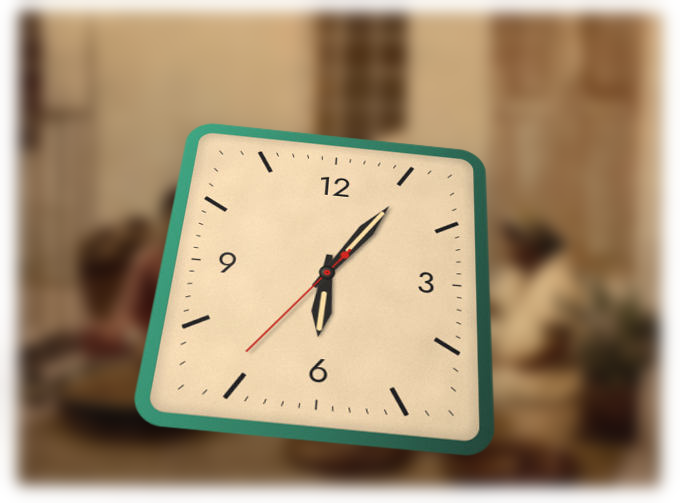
6:05:36
